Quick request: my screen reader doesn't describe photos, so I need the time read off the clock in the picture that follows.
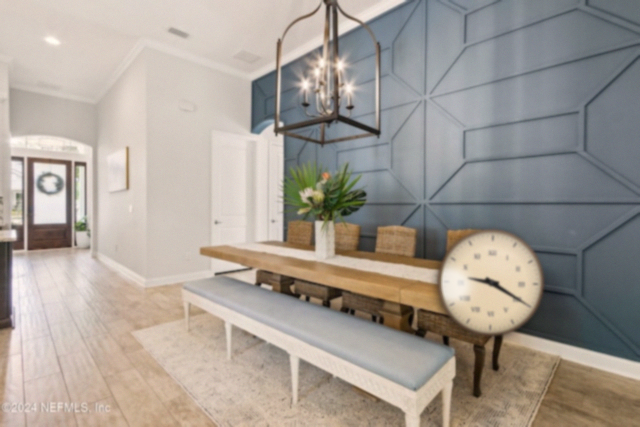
9:20
